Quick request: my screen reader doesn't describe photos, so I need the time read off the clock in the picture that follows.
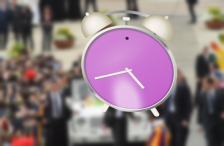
4:42
